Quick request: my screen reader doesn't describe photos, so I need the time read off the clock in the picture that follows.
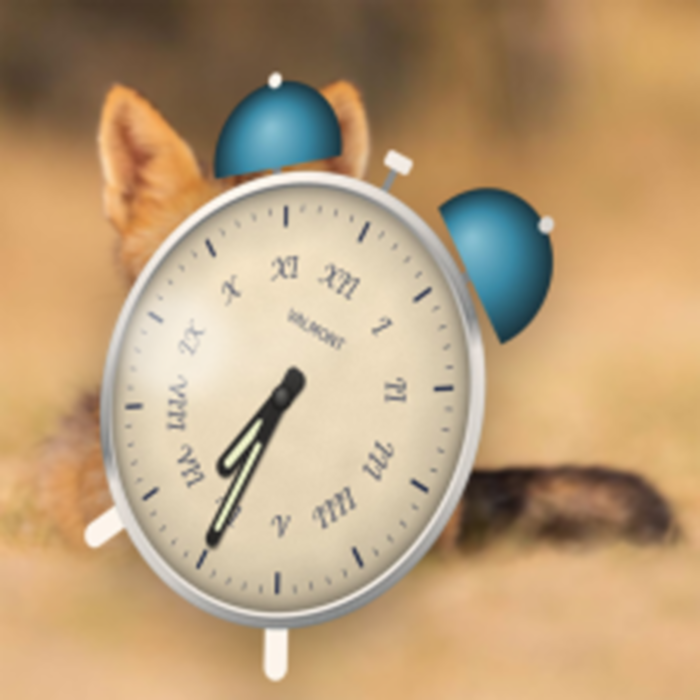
6:30
